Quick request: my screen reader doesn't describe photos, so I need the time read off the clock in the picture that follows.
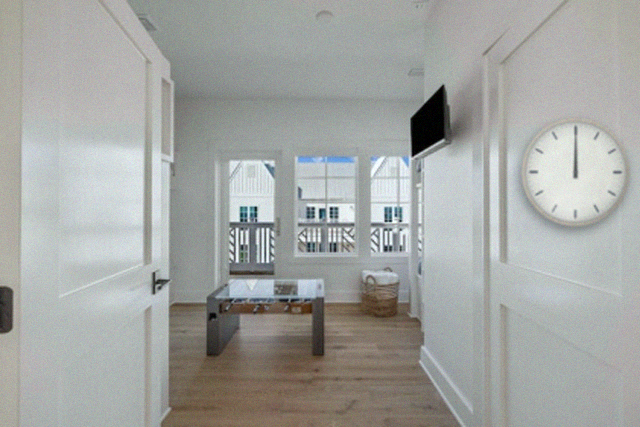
12:00
